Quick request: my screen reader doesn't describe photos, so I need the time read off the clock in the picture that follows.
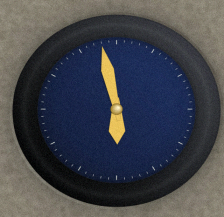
5:58
